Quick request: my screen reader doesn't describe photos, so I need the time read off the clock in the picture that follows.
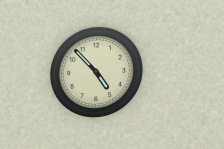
4:53
